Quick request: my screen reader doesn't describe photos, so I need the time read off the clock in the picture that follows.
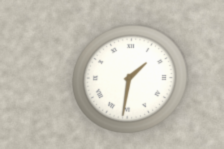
1:31
